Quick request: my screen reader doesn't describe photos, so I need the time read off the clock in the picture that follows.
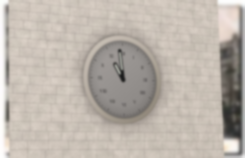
10:59
